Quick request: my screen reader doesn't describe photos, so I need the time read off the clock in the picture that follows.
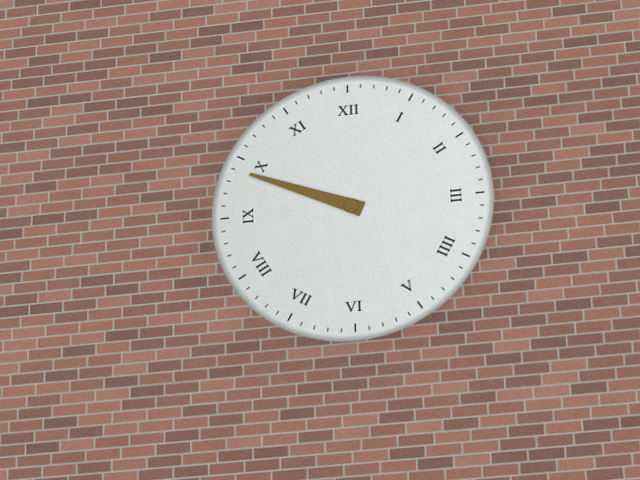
9:49
